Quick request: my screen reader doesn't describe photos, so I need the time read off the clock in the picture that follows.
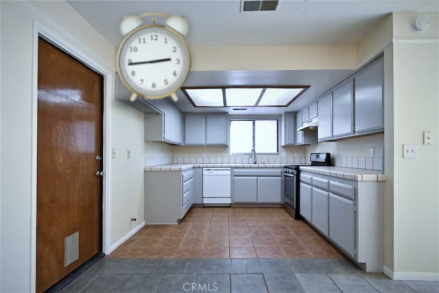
2:44
